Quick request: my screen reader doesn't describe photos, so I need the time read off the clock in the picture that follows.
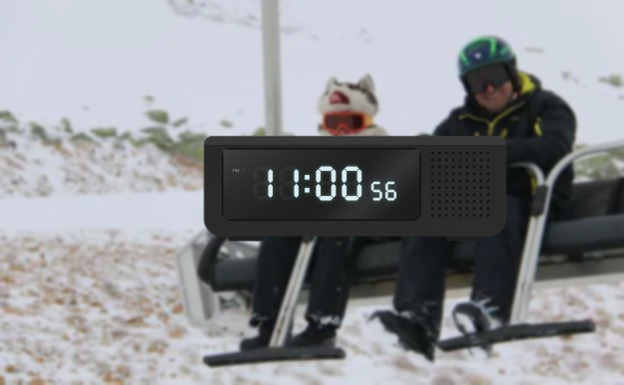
11:00:56
